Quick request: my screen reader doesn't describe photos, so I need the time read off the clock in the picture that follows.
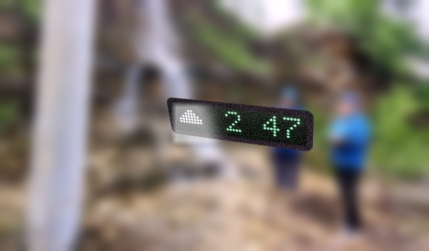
2:47
